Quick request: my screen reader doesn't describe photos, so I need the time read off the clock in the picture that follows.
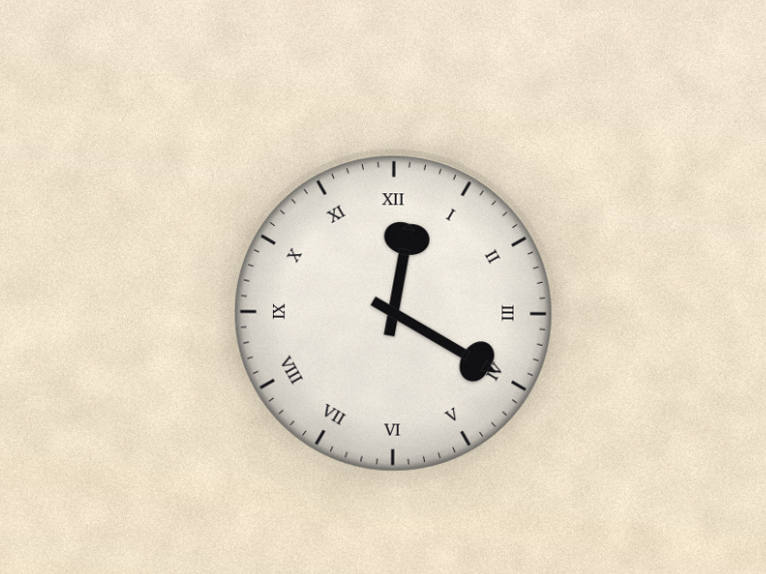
12:20
